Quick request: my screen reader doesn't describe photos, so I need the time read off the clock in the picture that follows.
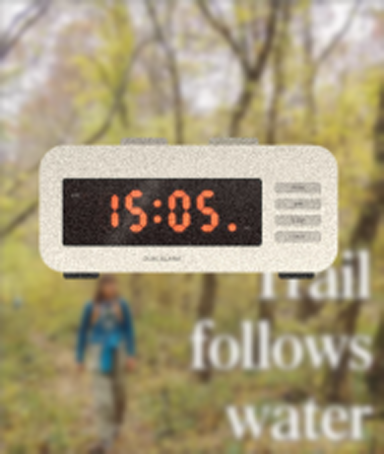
15:05
